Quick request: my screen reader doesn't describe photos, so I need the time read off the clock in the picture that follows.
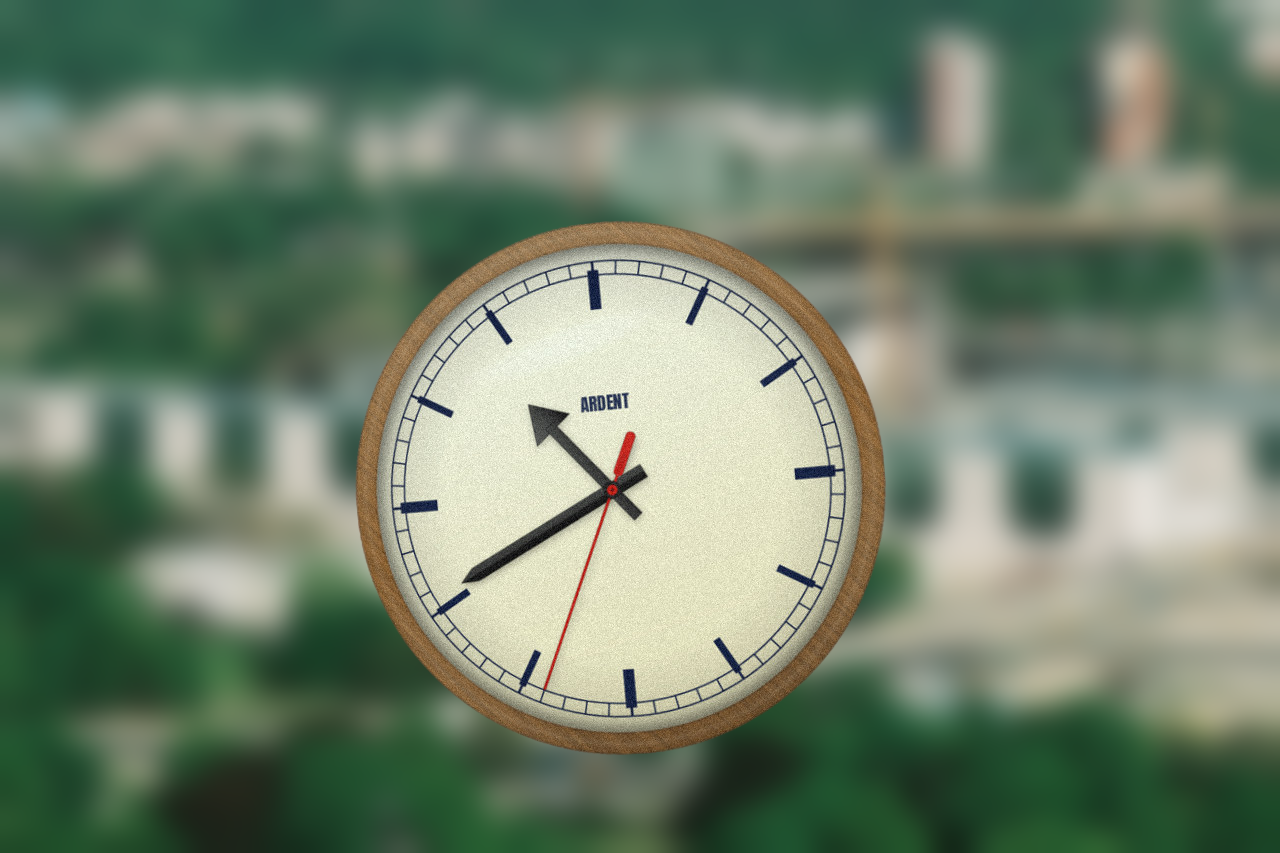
10:40:34
